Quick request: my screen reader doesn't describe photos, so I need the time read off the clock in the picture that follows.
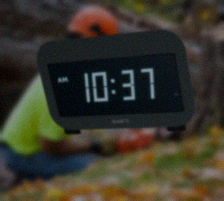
10:37
